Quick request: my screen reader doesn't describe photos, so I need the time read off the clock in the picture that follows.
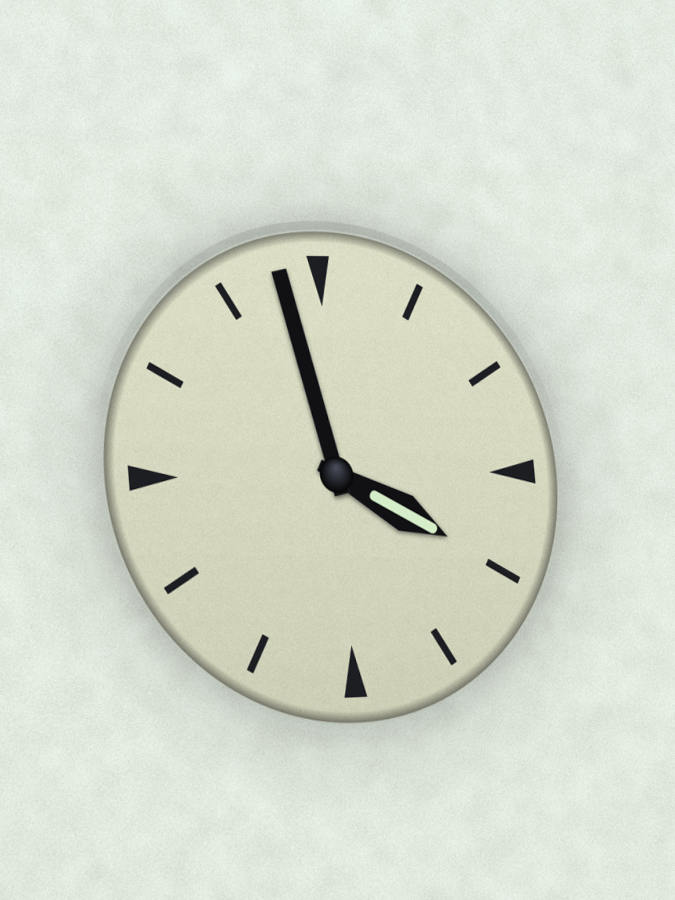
3:58
